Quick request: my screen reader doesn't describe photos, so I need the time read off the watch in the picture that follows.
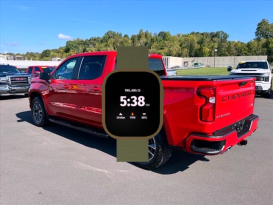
5:38
